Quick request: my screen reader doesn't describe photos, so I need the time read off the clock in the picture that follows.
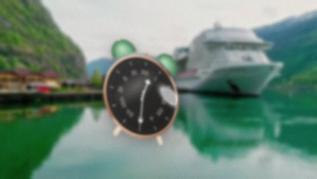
12:30
